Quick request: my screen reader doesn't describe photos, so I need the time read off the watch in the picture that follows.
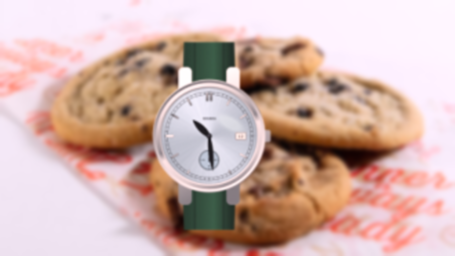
10:29
